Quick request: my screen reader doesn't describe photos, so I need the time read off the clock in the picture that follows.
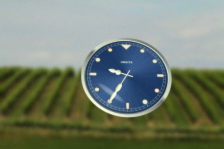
9:35
